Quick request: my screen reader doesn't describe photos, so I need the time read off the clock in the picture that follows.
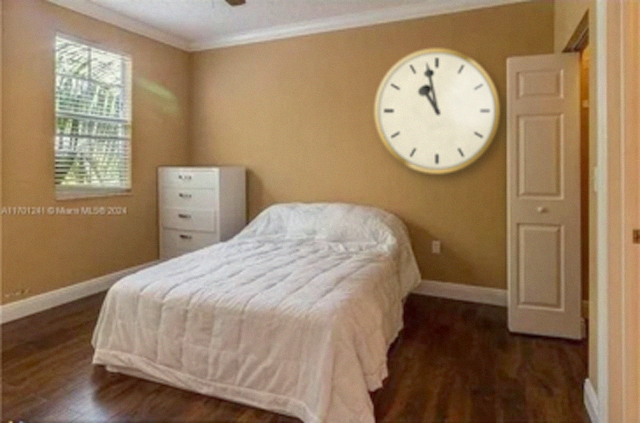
10:58
